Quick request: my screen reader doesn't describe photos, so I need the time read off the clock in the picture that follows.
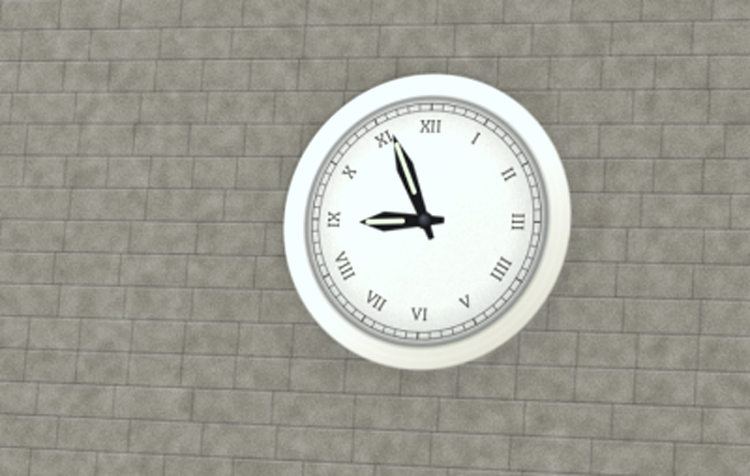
8:56
